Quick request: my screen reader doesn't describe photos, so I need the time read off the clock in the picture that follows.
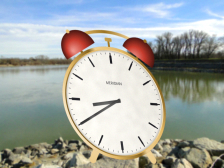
8:40
